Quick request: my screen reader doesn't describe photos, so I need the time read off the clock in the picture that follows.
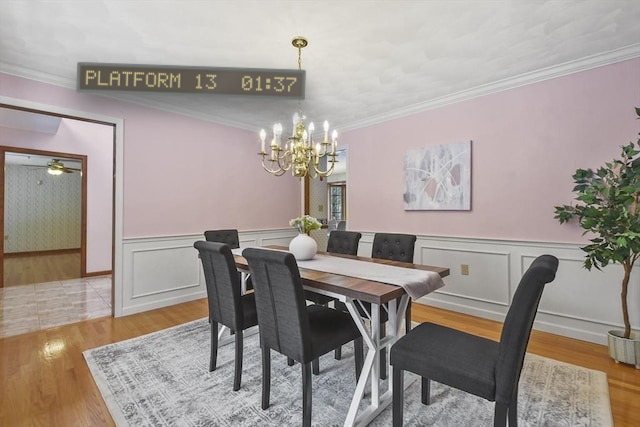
1:37
